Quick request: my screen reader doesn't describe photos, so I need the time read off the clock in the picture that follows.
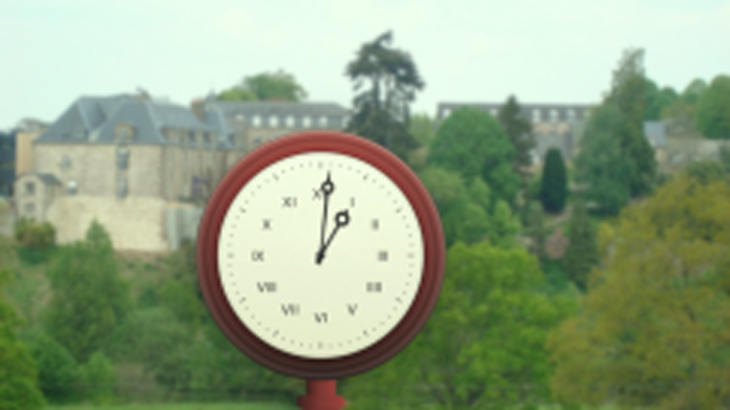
1:01
